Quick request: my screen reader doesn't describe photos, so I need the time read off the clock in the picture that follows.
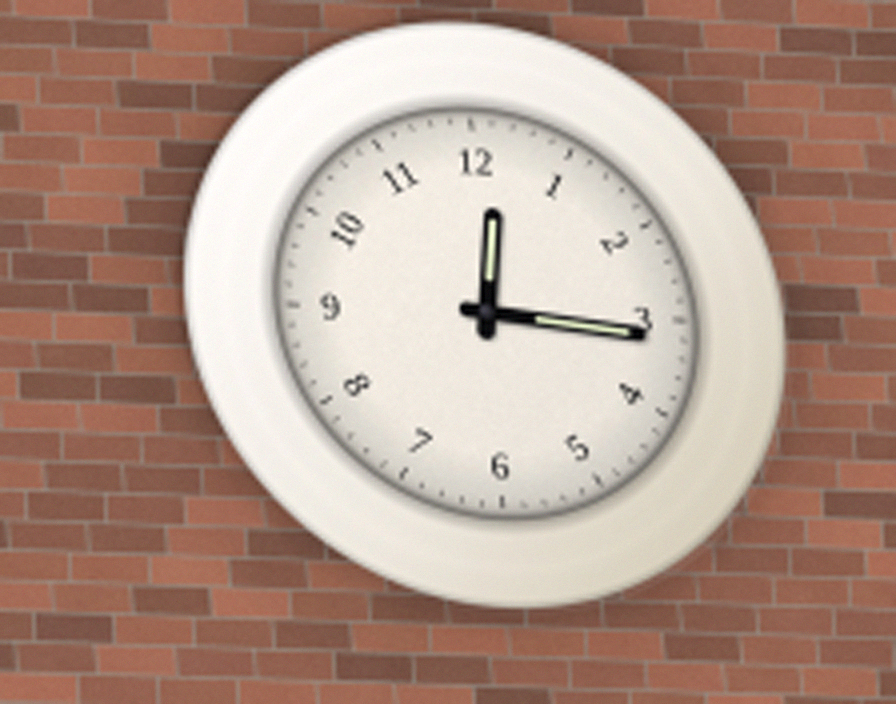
12:16
